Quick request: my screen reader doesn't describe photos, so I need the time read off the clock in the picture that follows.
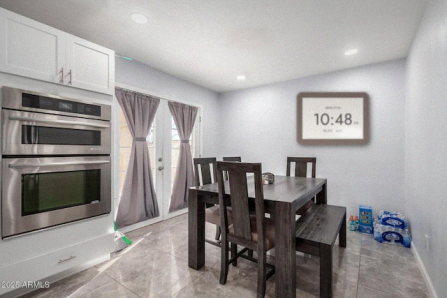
10:48
